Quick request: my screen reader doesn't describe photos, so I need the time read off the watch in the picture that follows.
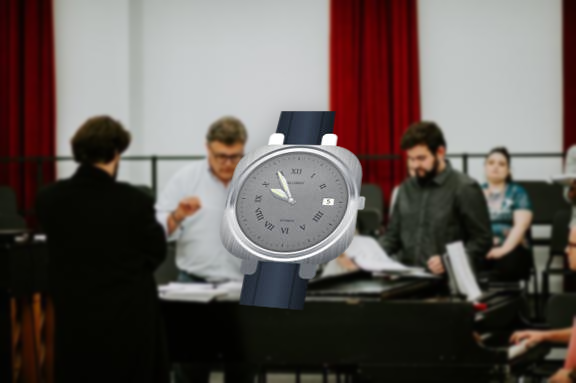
9:55
